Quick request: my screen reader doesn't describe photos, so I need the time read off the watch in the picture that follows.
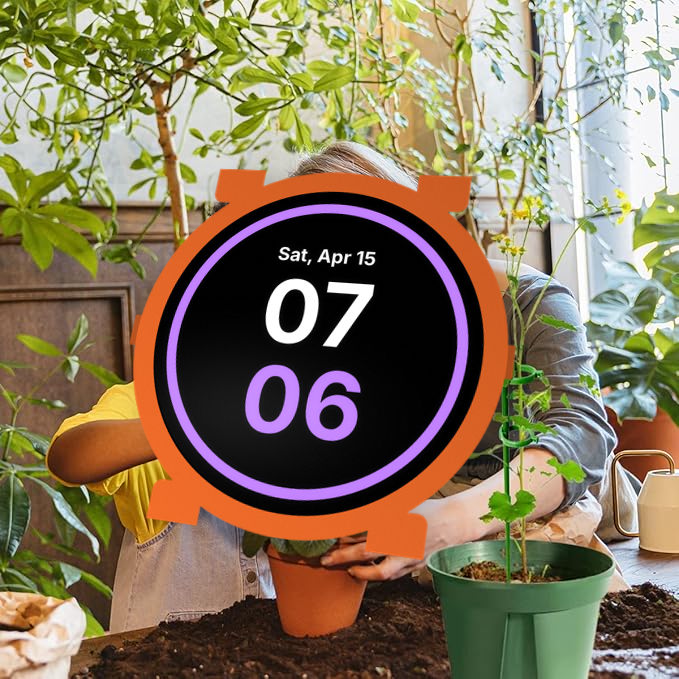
7:06
